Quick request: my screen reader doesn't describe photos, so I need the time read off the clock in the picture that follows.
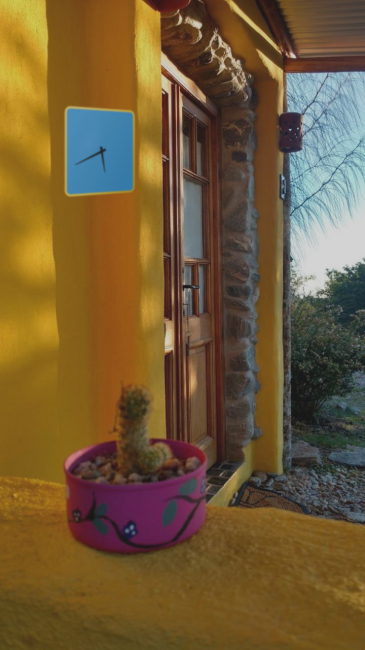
5:41
